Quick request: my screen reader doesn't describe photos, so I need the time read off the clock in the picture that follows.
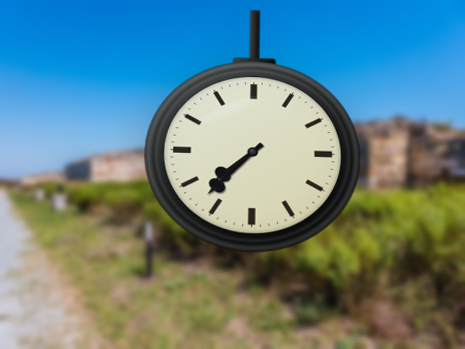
7:37
